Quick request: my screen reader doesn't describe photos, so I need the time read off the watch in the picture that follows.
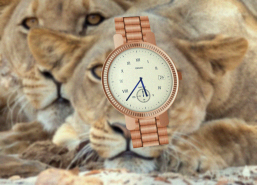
5:37
